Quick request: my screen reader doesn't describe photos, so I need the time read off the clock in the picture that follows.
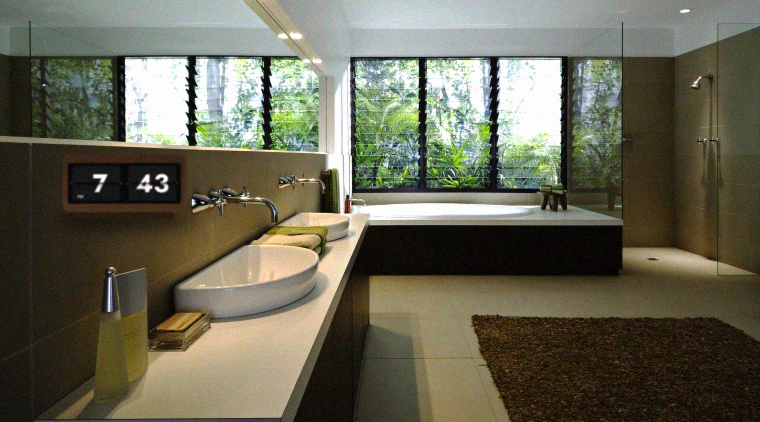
7:43
